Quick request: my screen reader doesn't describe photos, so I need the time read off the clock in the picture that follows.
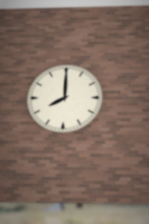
8:00
